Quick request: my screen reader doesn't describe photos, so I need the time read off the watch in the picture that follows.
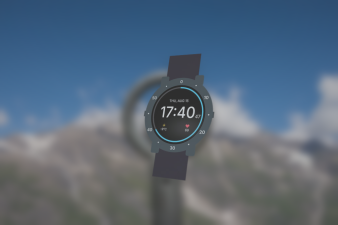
17:40
